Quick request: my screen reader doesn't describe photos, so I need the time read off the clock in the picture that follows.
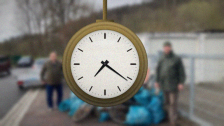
7:21
